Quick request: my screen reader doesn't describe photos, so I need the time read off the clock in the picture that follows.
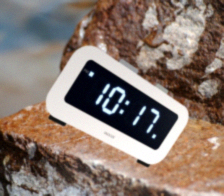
10:17
